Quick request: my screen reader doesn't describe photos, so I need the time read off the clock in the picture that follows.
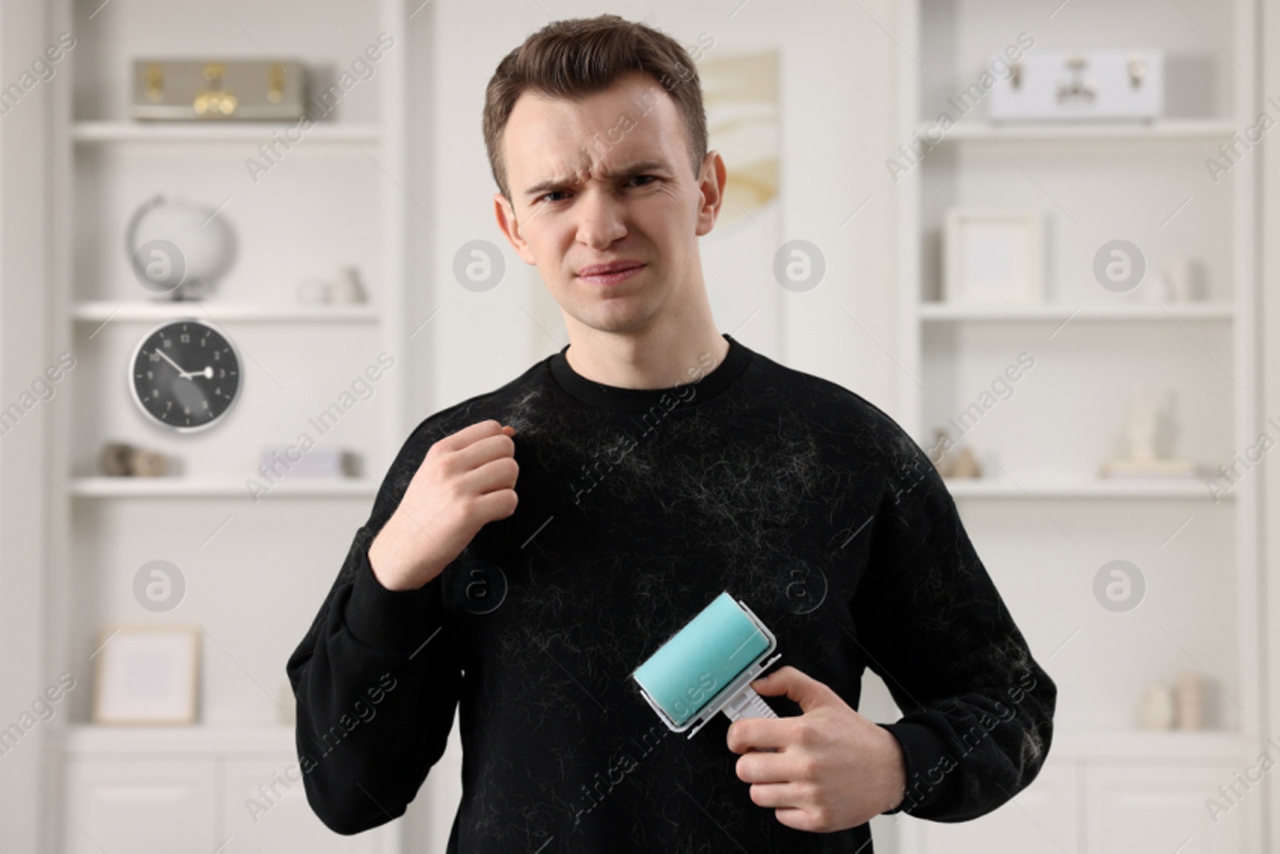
2:52
